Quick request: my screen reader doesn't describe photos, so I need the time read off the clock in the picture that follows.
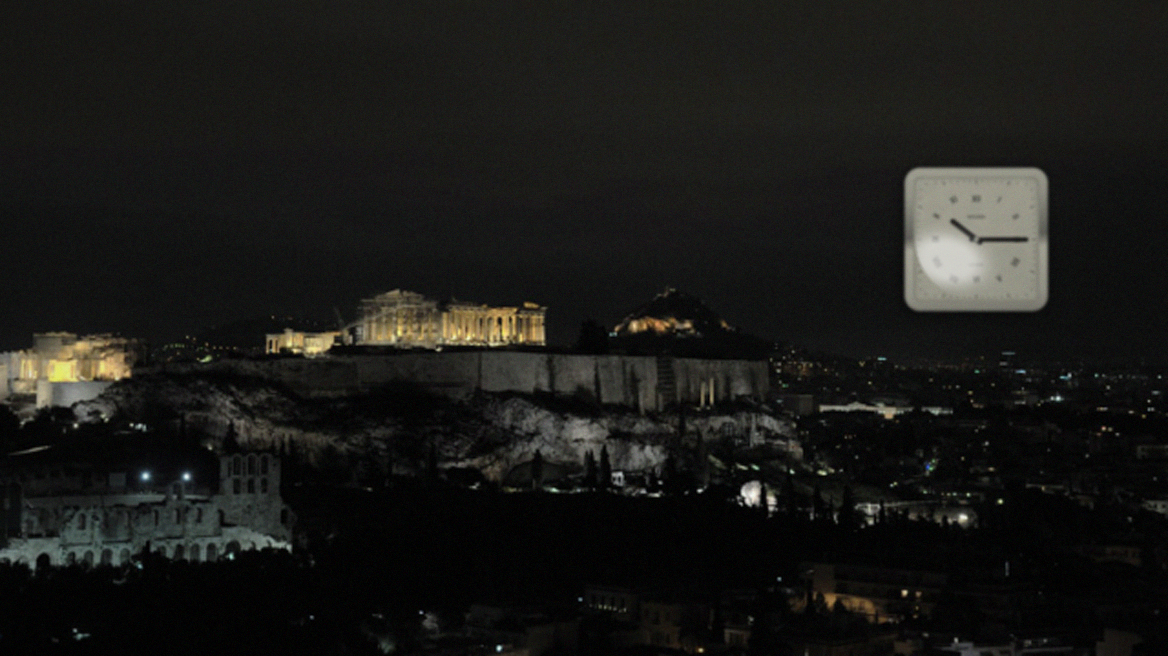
10:15
